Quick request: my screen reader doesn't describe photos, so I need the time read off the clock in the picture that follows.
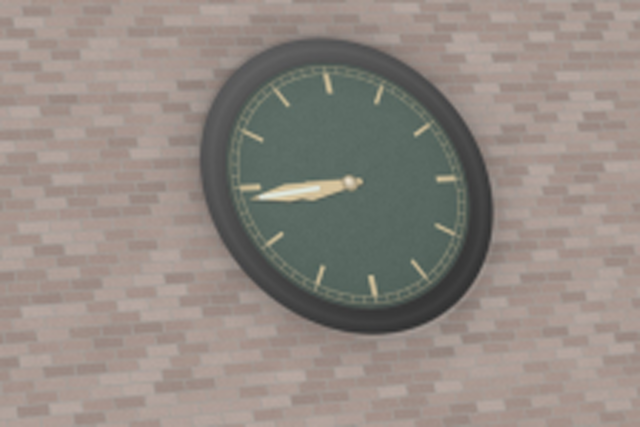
8:44
